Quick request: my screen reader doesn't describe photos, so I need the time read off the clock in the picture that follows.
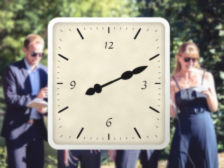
8:11
